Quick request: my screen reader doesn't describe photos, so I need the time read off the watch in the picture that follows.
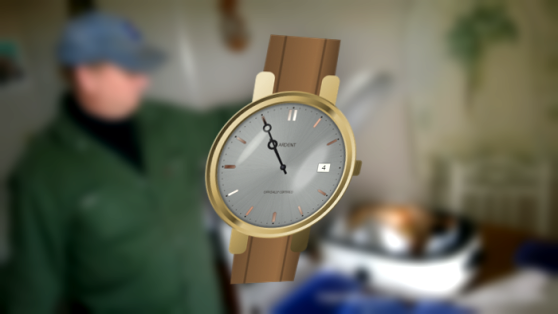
10:55
